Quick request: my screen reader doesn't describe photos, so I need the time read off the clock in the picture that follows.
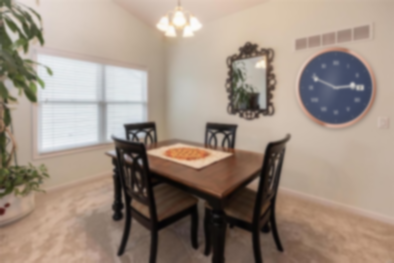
2:49
